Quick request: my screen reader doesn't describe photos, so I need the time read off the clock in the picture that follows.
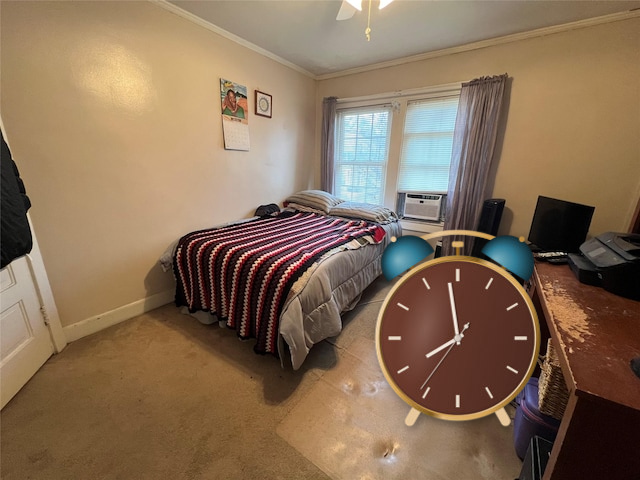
7:58:36
